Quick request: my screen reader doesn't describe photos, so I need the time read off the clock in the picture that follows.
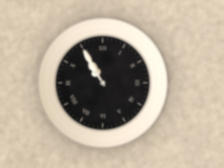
10:55
